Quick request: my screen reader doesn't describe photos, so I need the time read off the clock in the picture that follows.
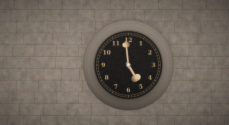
4:59
